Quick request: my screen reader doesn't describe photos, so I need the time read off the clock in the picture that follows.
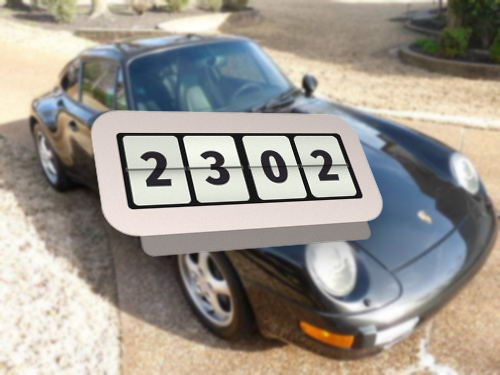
23:02
